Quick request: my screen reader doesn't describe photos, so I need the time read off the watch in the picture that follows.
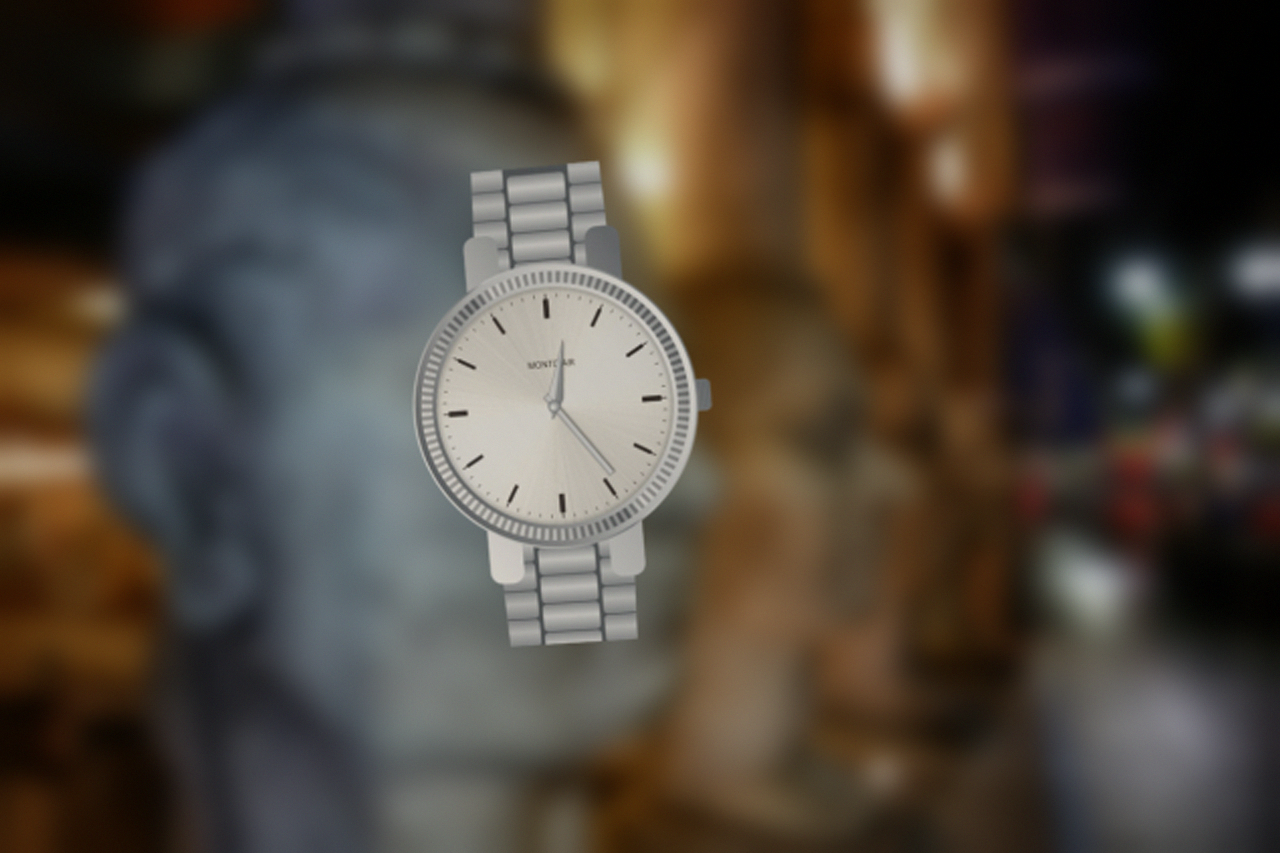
12:24
